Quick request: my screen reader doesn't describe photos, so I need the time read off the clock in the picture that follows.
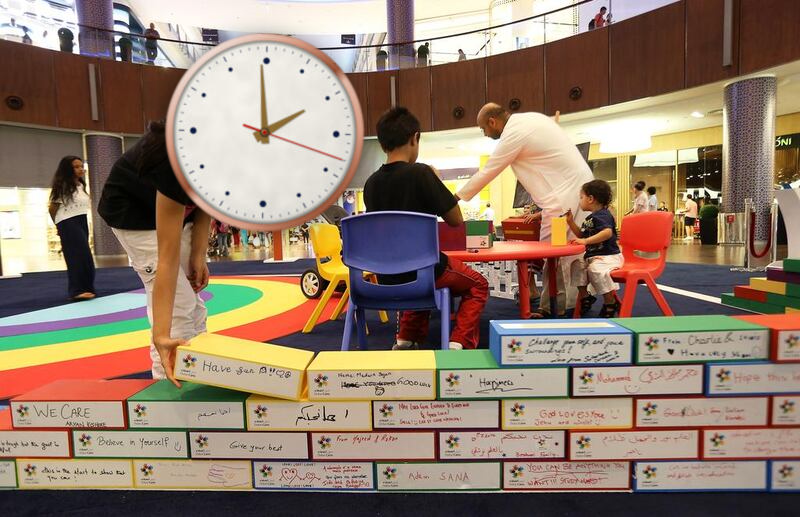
1:59:18
